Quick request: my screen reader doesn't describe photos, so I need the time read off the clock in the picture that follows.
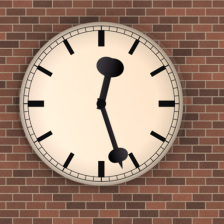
12:27
